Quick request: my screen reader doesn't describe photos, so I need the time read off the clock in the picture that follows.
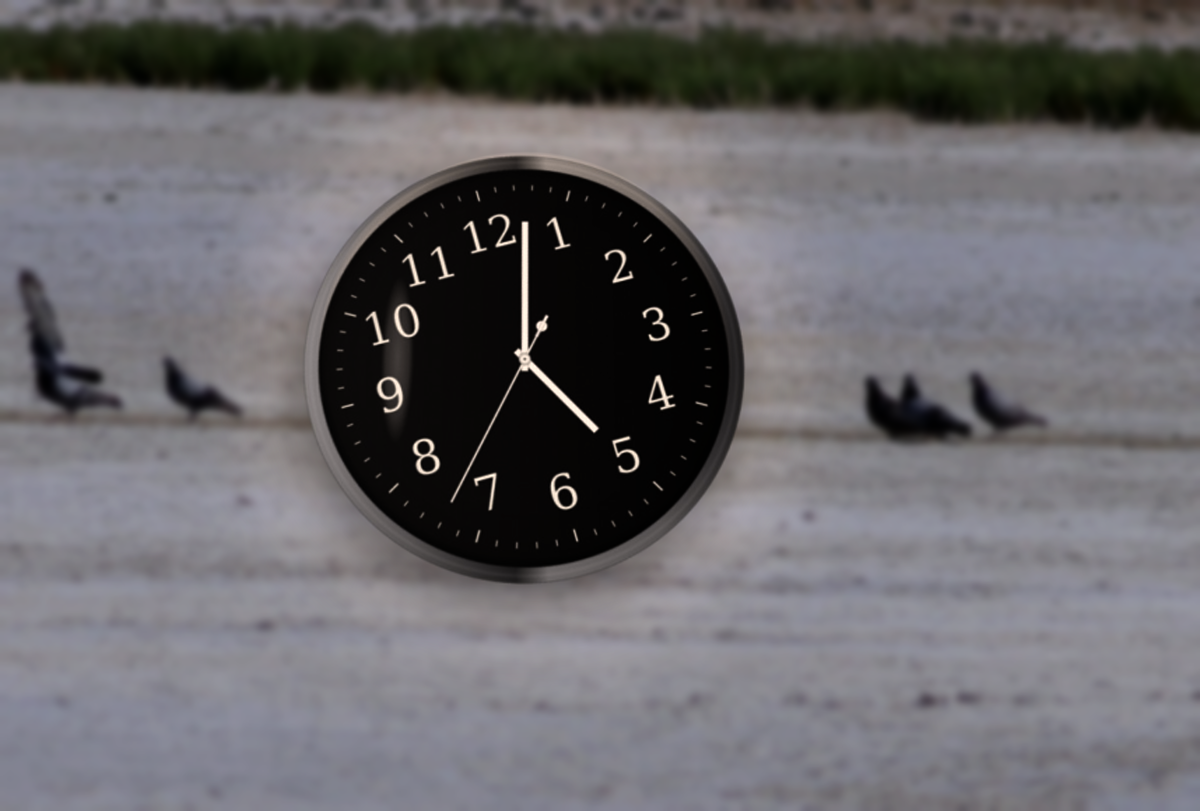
5:02:37
